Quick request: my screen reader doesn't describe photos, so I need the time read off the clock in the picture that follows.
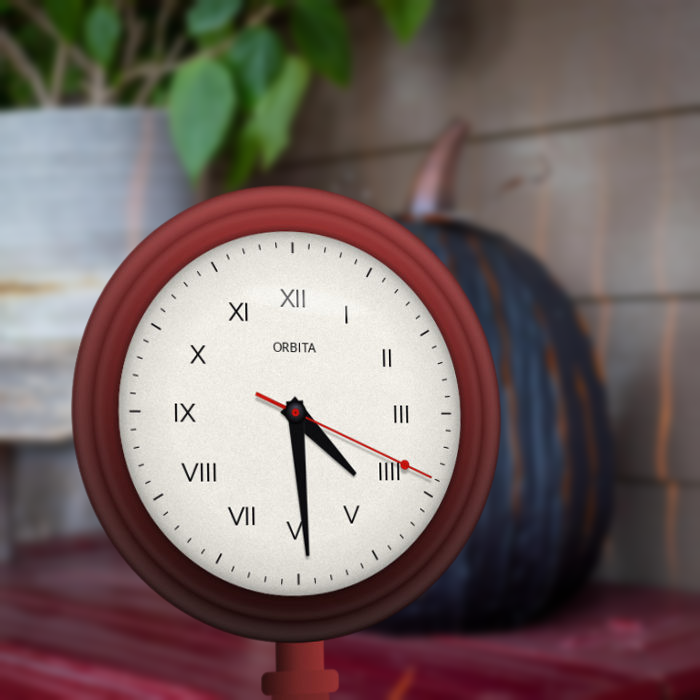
4:29:19
